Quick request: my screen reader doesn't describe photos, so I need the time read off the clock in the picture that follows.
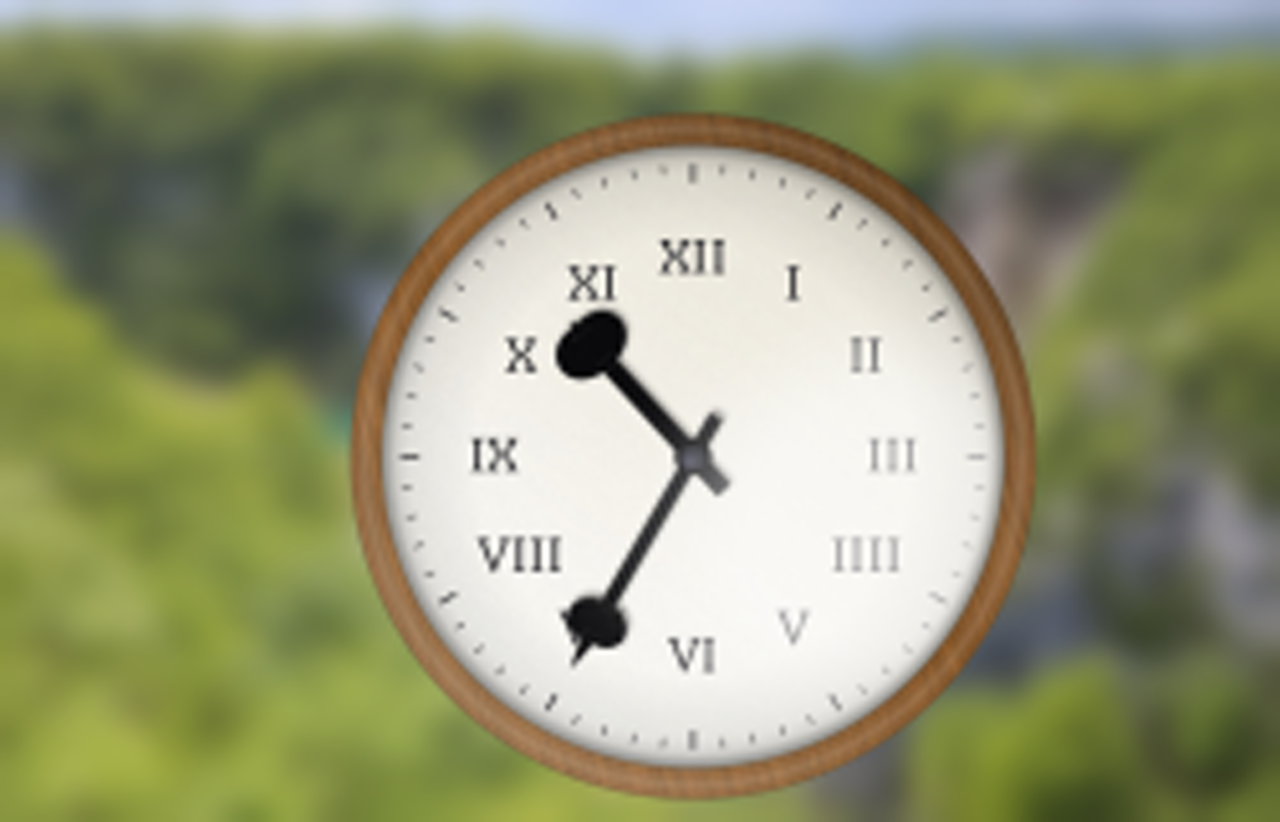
10:35
